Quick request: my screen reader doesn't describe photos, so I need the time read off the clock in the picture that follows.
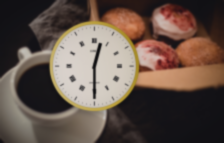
12:30
